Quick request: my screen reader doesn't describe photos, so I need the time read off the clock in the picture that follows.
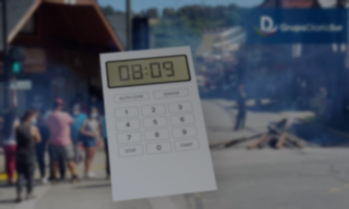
8:09
